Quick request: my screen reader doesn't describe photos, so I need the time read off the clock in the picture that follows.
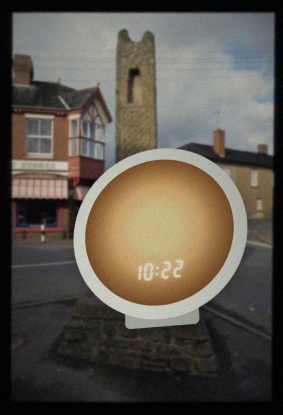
10:22
